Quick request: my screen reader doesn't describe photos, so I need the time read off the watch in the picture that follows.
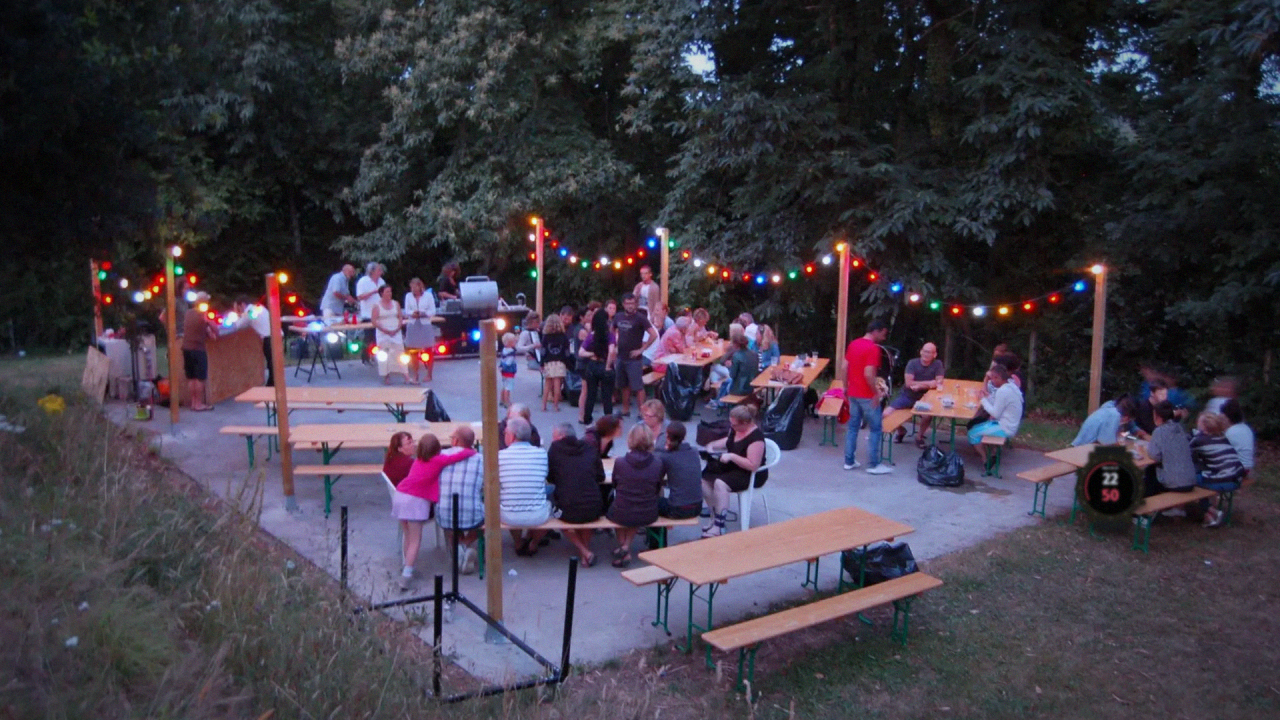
22:50
